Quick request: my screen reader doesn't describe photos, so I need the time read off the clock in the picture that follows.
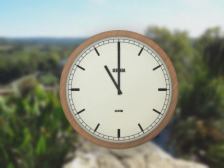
11:00
